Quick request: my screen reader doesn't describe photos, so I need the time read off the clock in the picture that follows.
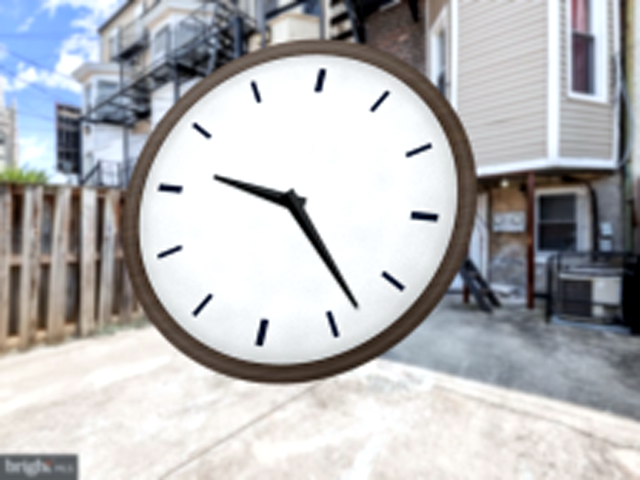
9:23
